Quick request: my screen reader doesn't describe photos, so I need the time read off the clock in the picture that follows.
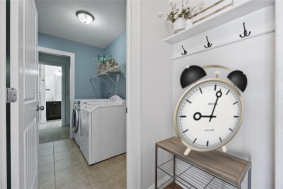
9:02
